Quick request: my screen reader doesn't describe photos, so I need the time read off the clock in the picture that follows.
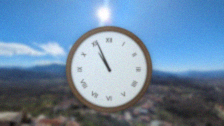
10:56
